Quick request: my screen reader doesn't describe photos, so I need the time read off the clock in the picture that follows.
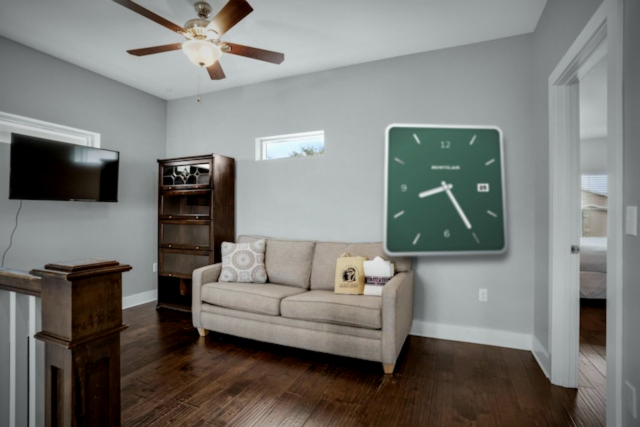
8:25
